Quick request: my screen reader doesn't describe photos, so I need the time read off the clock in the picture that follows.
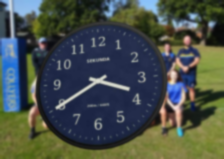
3:40
